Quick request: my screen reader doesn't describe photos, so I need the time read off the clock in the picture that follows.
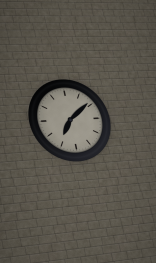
7:09
